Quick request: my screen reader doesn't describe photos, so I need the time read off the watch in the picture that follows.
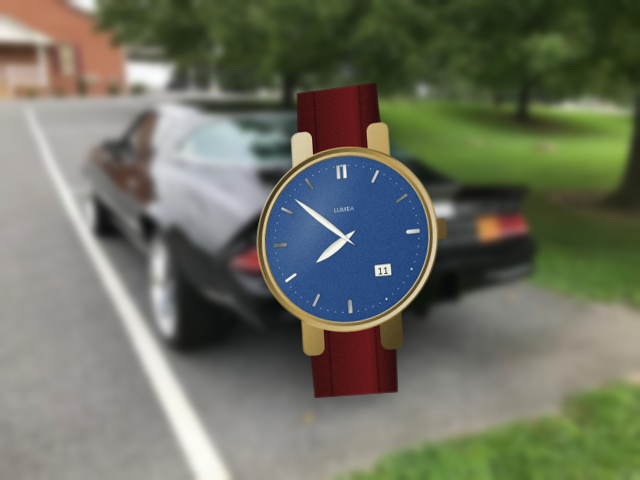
7:52
